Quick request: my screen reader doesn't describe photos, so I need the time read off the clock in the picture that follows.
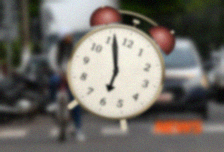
5:56
